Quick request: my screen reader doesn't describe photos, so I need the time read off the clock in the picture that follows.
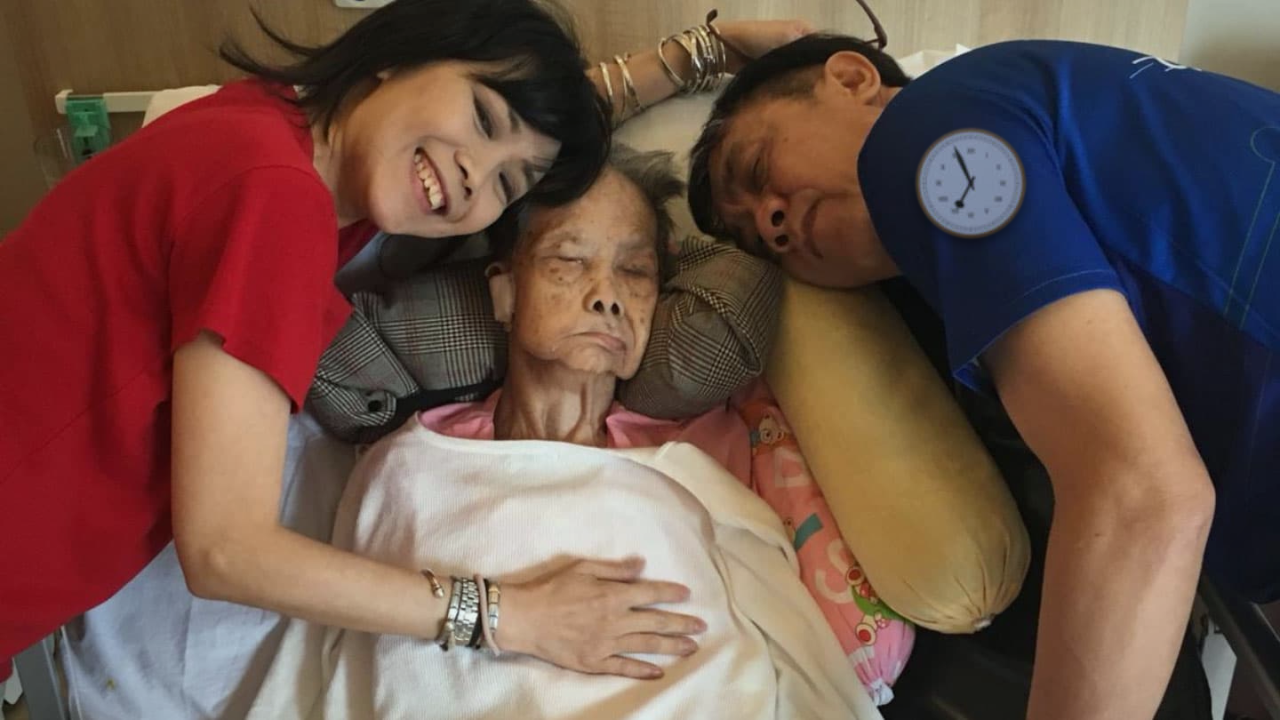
6:56
